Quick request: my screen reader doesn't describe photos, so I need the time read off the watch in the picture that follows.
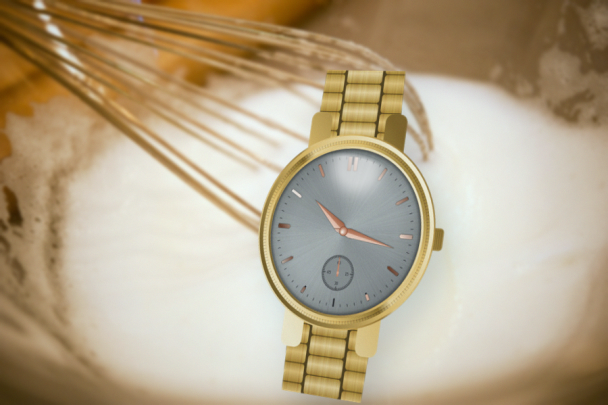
10:17
